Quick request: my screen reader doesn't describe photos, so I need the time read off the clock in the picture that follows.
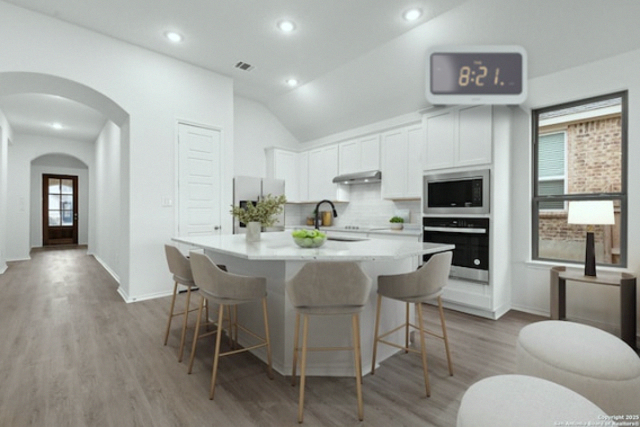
8:21
